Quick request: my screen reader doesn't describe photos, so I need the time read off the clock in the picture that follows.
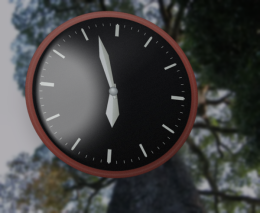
5:57
